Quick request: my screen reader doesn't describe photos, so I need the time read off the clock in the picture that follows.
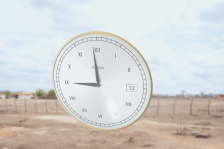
8:59
